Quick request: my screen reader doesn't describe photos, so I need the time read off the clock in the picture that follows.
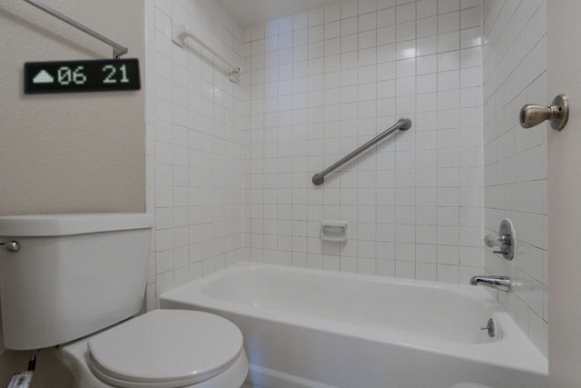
6:21
